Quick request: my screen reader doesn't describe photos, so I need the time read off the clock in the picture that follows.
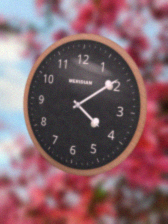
4:09
